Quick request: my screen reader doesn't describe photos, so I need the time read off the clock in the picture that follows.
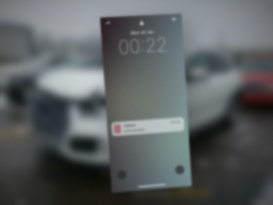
0:22
